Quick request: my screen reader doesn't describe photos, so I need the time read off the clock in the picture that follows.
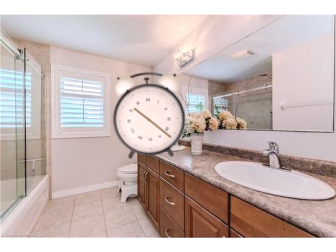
10:22
